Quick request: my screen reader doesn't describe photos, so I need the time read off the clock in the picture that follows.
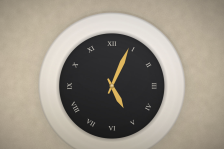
5:04
